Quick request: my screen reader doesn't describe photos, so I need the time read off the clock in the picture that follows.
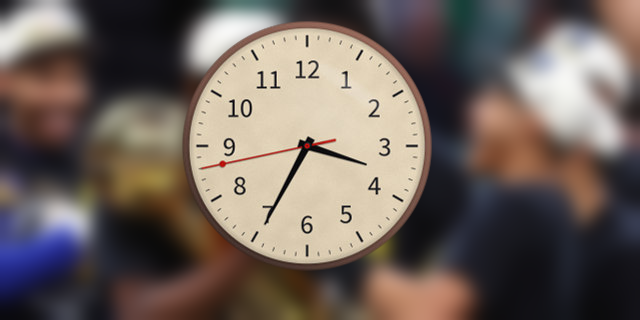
3:34:43
